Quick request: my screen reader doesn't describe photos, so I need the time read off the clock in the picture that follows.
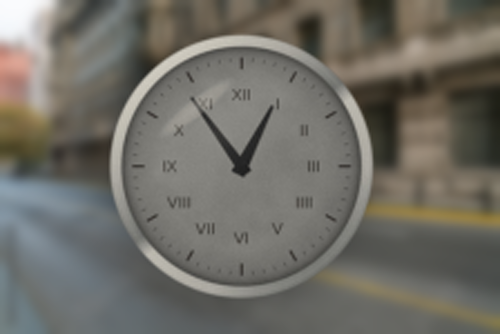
12:54
